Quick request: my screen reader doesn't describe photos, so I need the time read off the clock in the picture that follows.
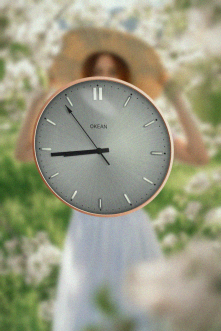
8:43:54
